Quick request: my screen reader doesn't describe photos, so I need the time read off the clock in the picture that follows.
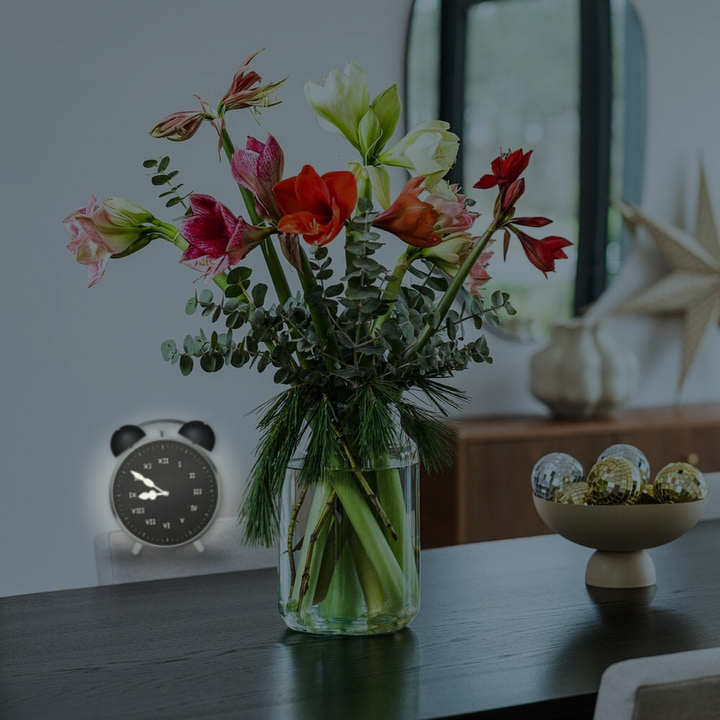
8:51
